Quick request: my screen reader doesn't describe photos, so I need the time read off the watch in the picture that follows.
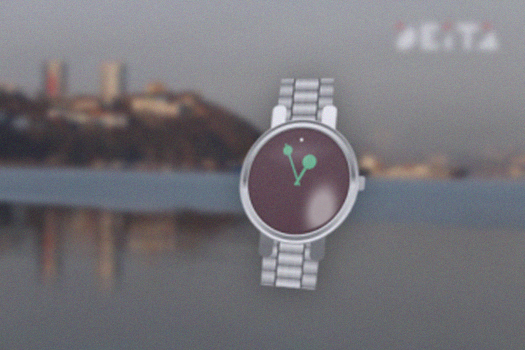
12:56
